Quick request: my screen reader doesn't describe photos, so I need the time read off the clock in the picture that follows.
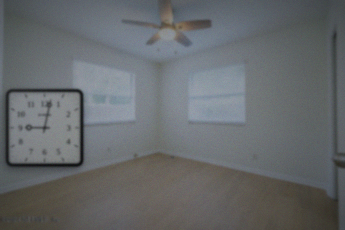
9:02
